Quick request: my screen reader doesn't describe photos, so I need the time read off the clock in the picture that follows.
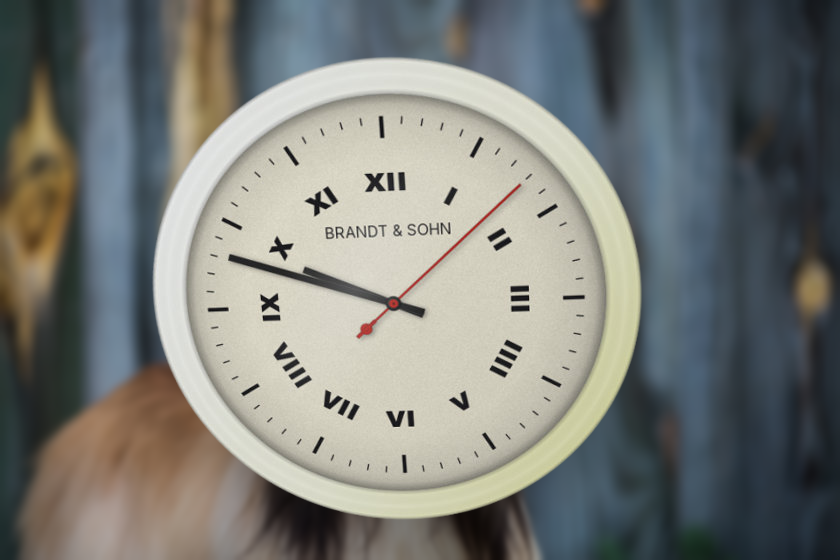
9:48:08
